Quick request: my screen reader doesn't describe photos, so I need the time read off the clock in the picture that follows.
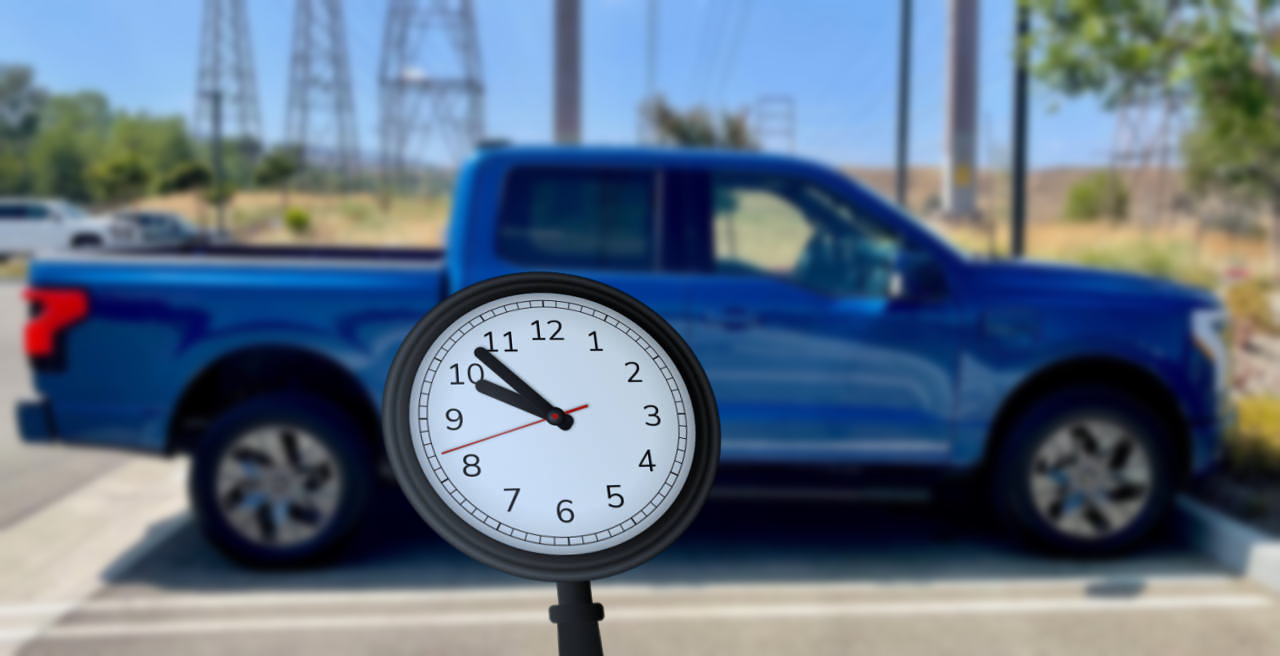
9:52:42
